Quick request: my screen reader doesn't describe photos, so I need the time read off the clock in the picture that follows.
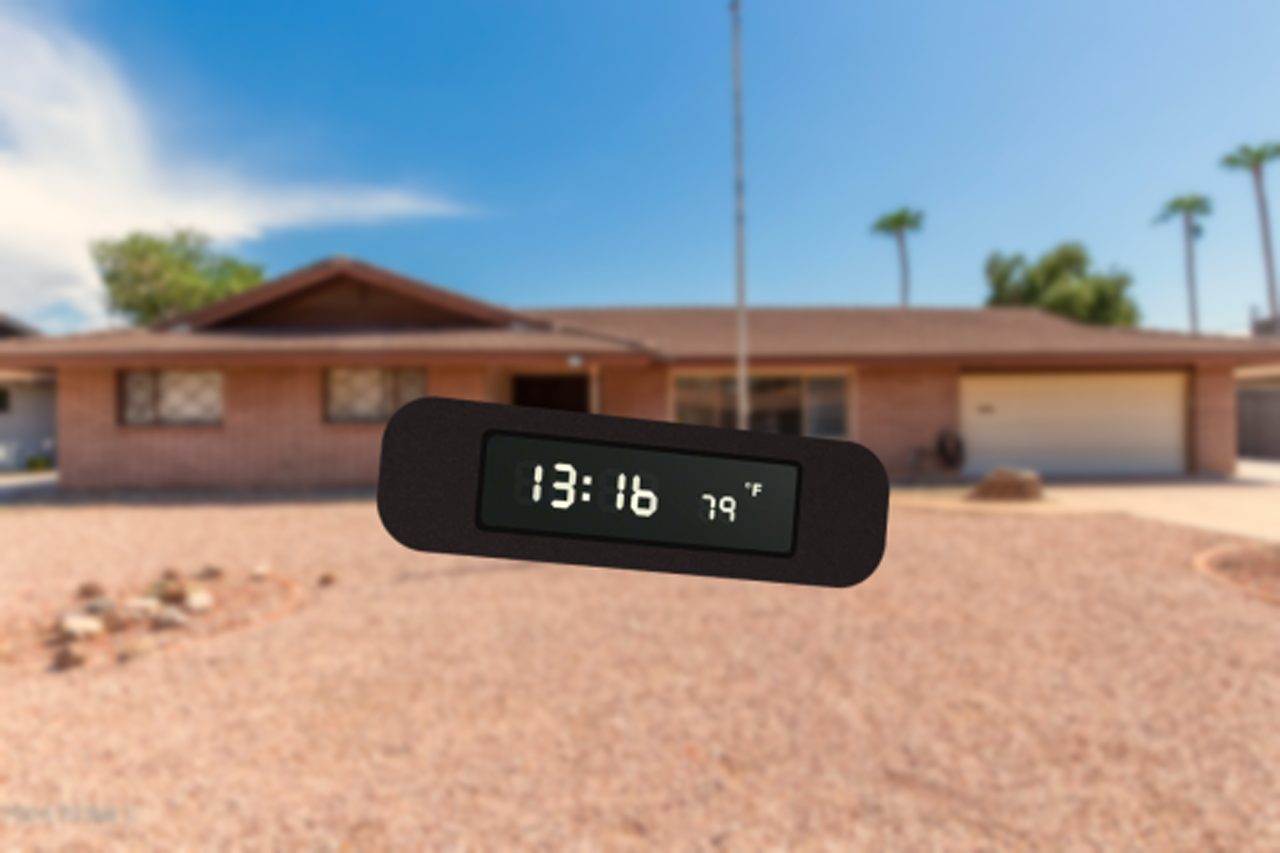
13:16
